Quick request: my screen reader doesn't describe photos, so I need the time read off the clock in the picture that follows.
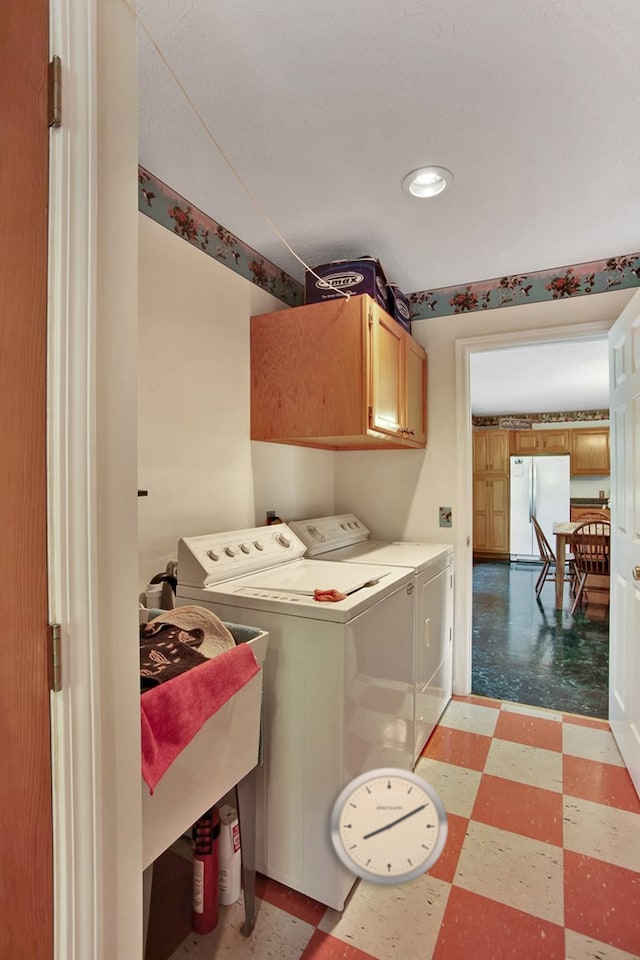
8:10
